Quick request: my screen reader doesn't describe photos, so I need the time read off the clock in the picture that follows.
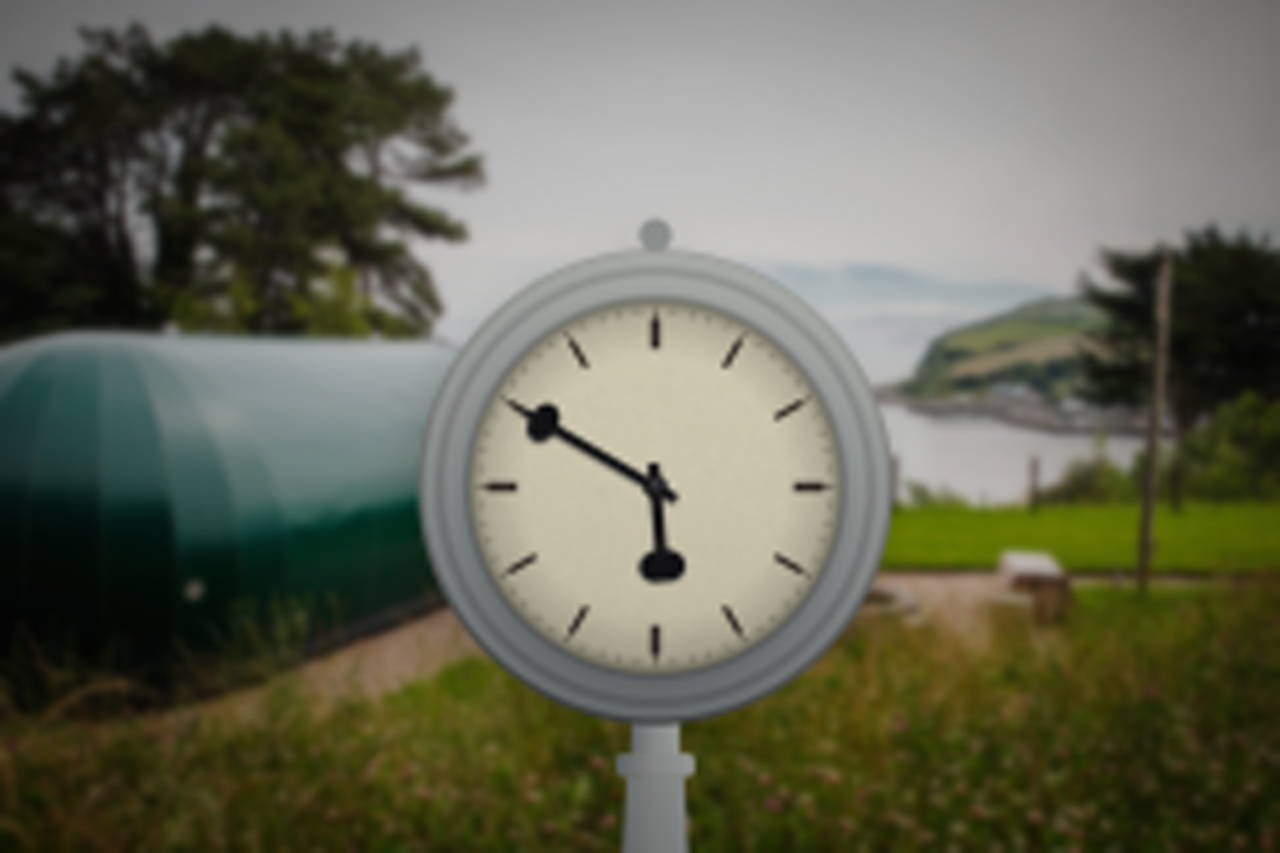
5:50
